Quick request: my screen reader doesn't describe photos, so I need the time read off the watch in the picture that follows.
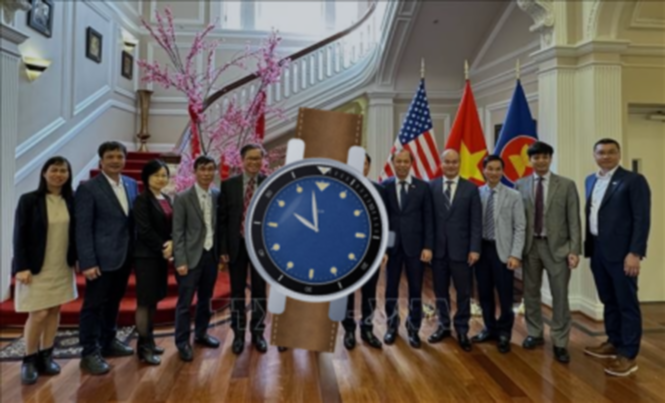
9:58
